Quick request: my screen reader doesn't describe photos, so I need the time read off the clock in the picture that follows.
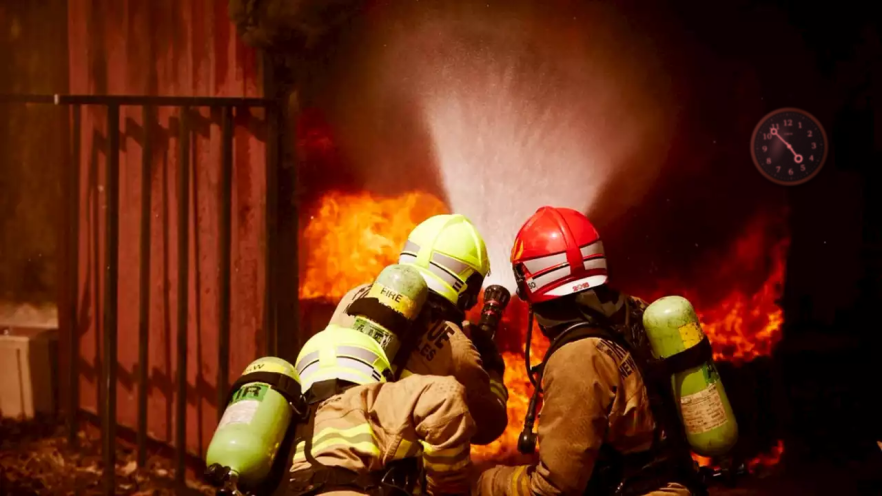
4:53
